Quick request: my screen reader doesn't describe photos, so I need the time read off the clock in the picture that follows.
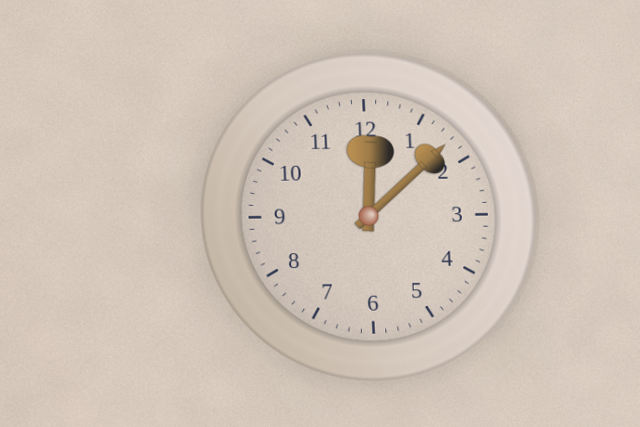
12:08
